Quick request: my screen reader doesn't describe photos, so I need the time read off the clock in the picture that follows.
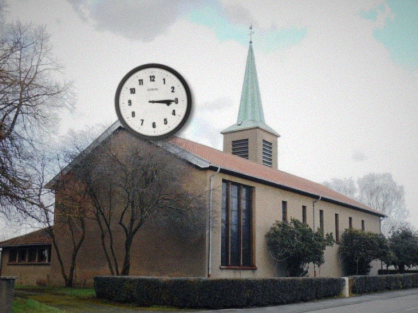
3:15
